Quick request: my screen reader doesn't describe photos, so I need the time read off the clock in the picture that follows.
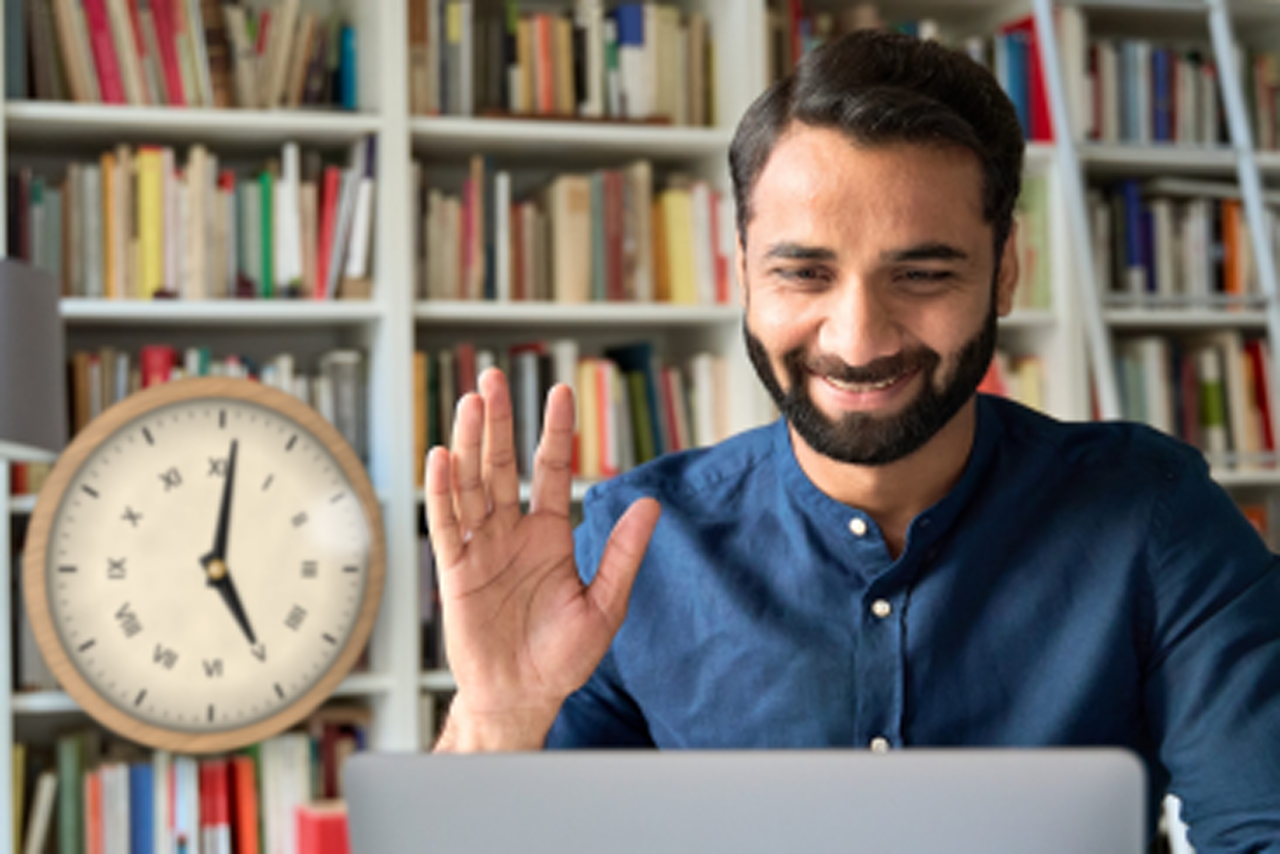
5:01
